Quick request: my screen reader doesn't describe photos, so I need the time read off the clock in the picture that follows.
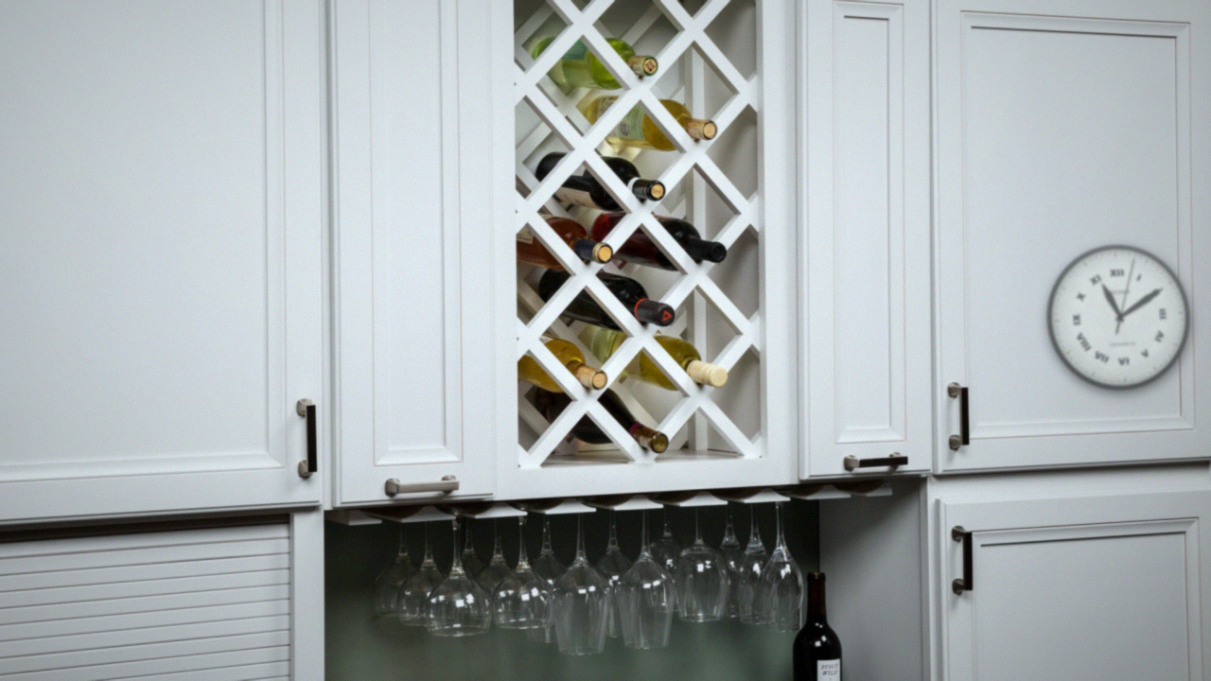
11:10:03
